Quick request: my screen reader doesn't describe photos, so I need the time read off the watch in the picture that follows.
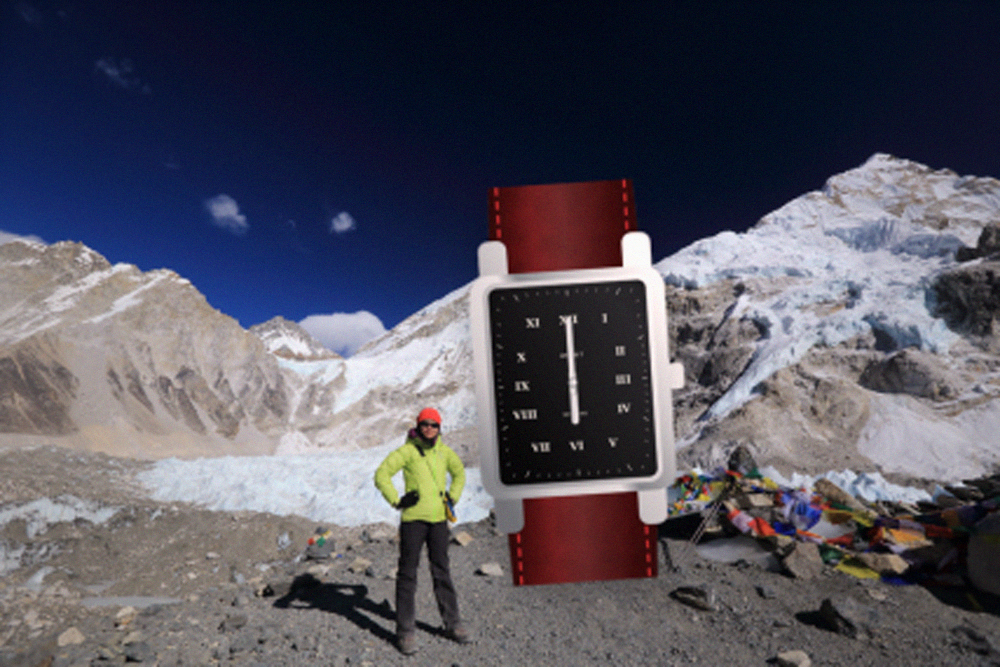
6:00
